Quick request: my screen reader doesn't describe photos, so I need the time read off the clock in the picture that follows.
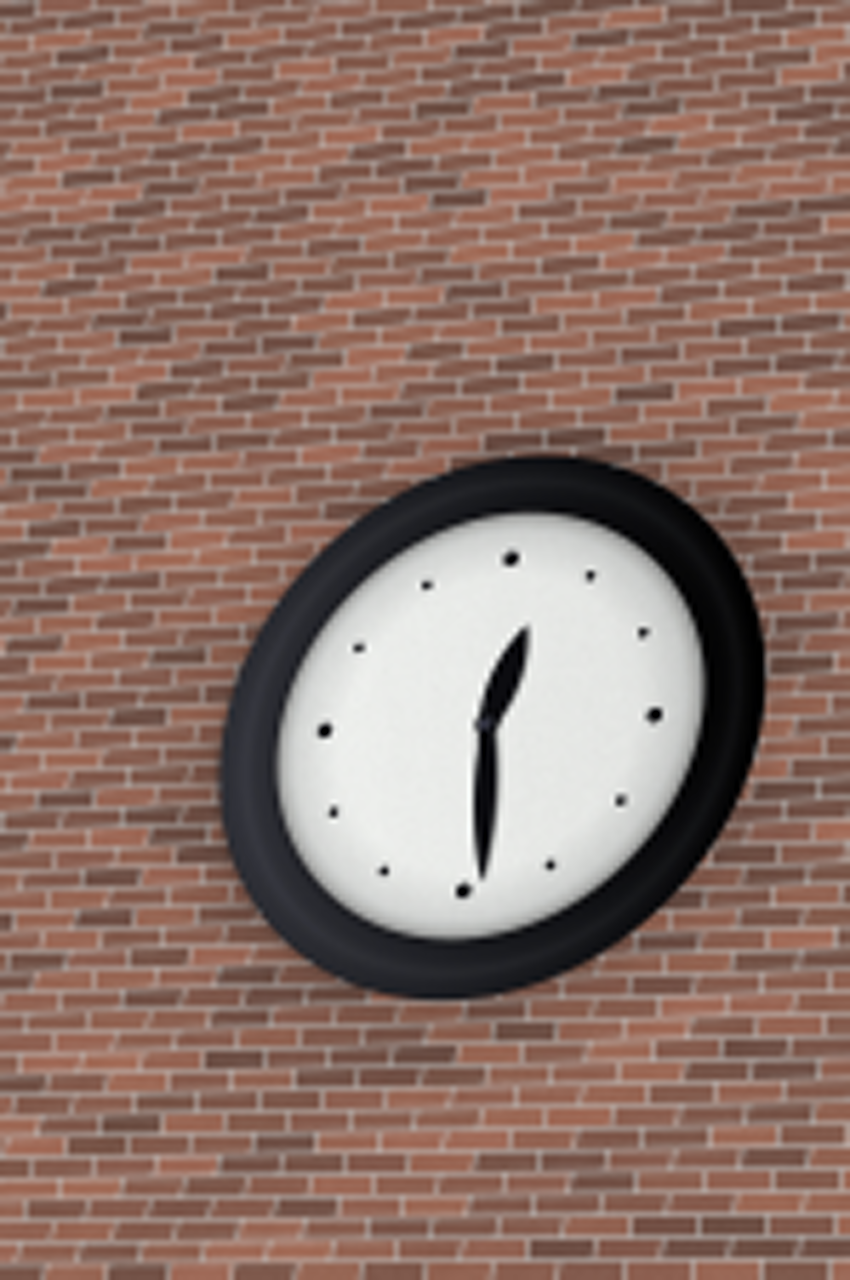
12:29
